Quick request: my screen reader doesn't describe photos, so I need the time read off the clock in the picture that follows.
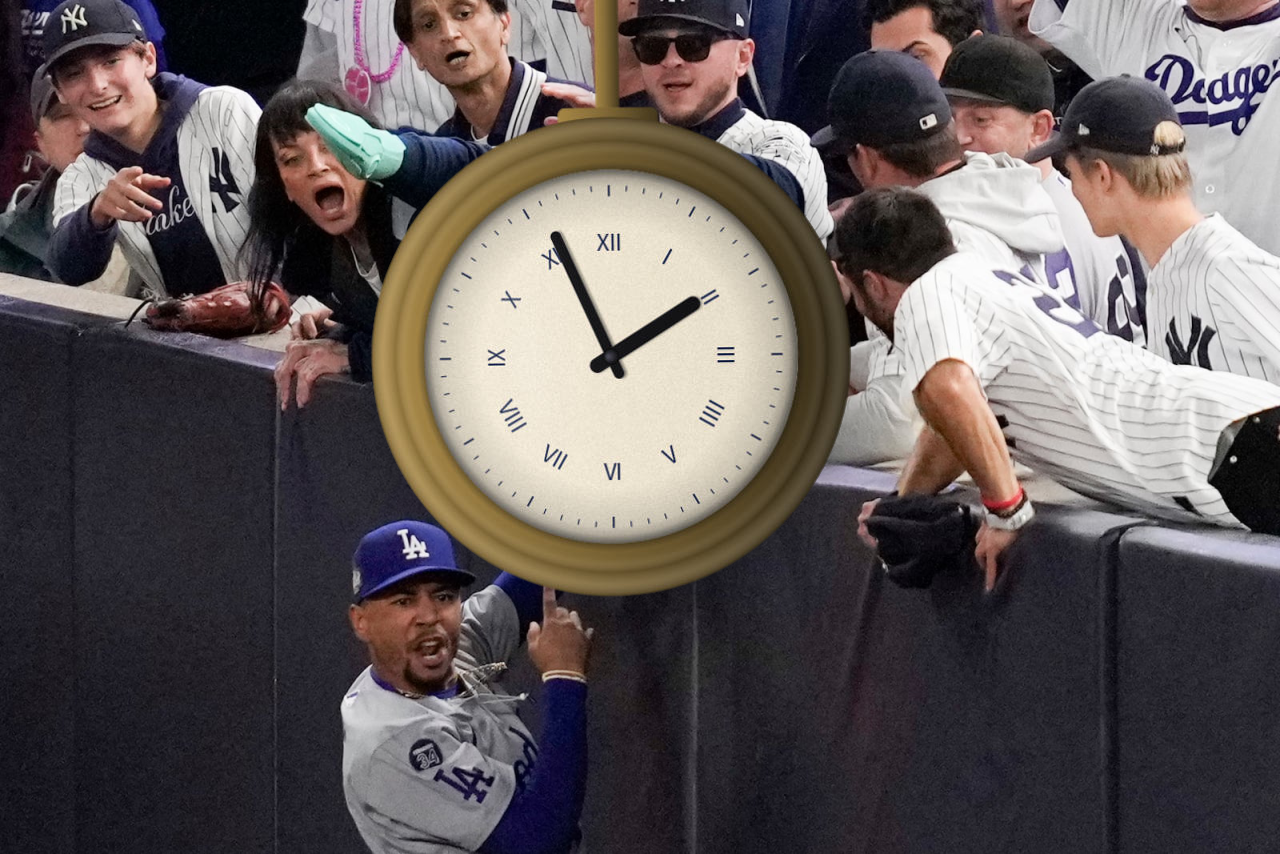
1:56
